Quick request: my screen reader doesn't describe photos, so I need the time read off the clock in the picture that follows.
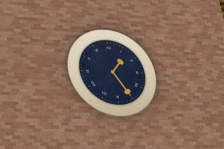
1:25
